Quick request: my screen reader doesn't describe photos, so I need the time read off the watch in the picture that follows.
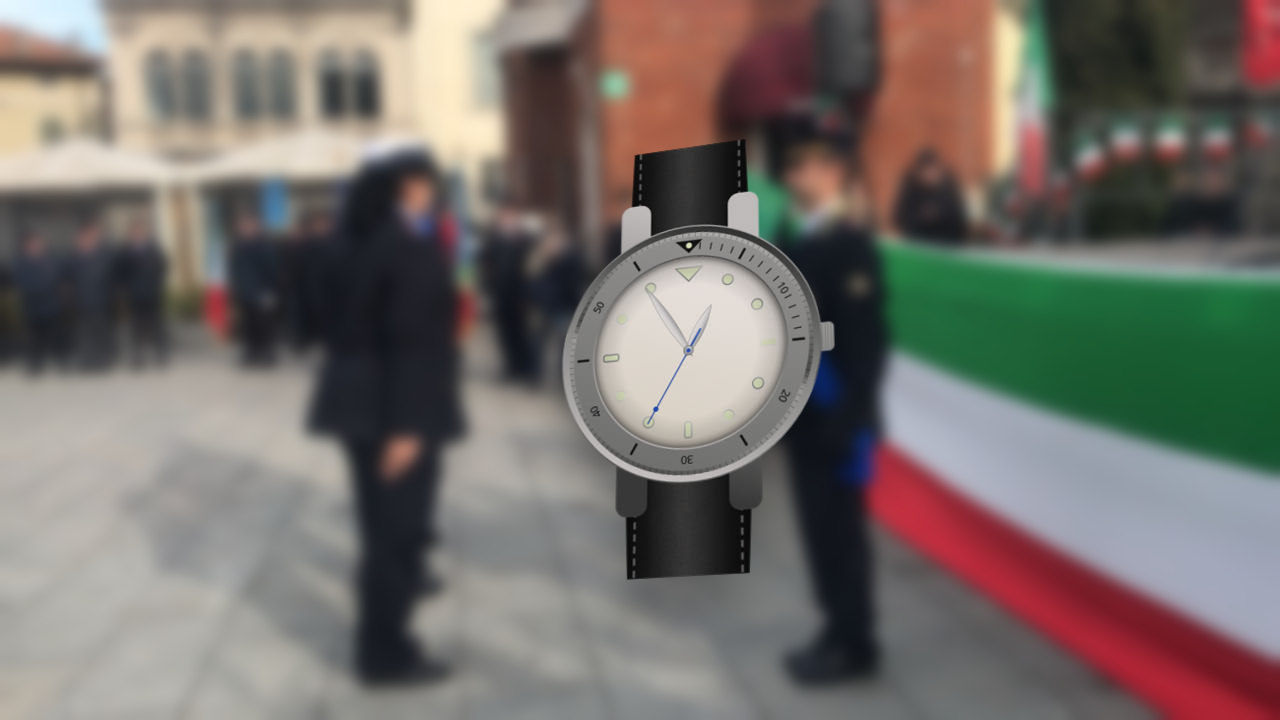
12:54:35
